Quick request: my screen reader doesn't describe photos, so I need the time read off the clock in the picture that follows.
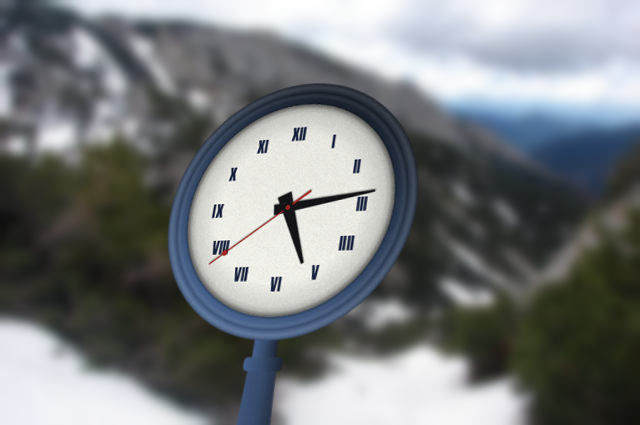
5:13:39
